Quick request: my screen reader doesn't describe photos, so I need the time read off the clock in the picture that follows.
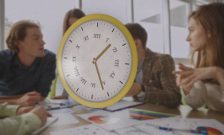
1:26
